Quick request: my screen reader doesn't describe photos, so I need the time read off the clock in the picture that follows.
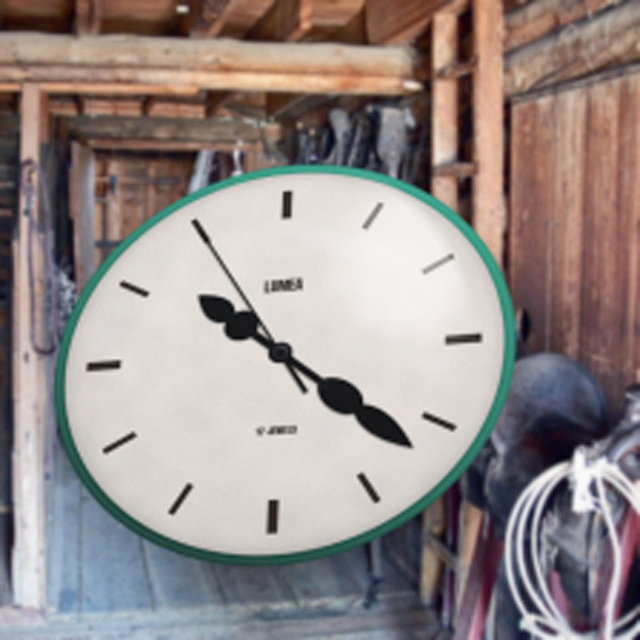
10:21:55
